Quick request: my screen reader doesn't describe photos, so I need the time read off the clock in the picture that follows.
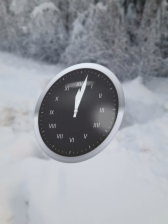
12:02
